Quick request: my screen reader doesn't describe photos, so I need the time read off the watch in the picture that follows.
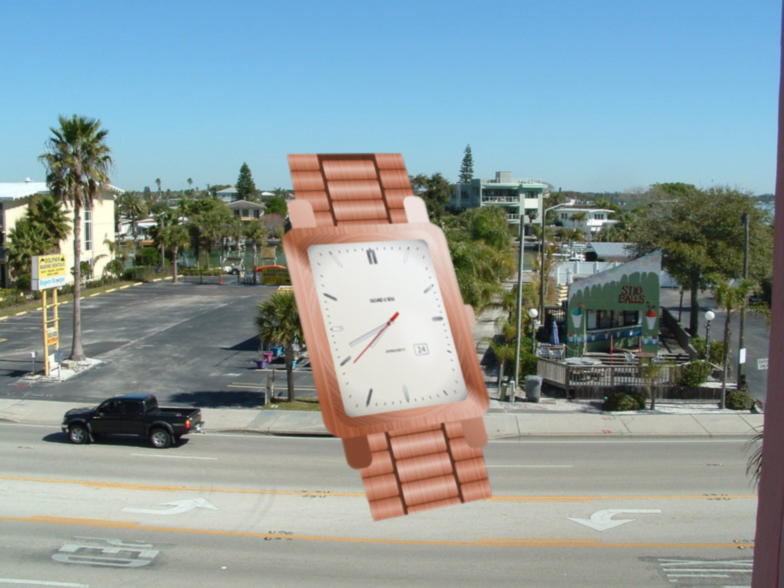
7:41:39
